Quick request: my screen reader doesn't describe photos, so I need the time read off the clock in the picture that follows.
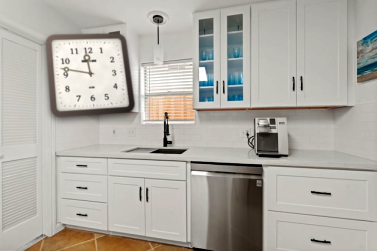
11:47
